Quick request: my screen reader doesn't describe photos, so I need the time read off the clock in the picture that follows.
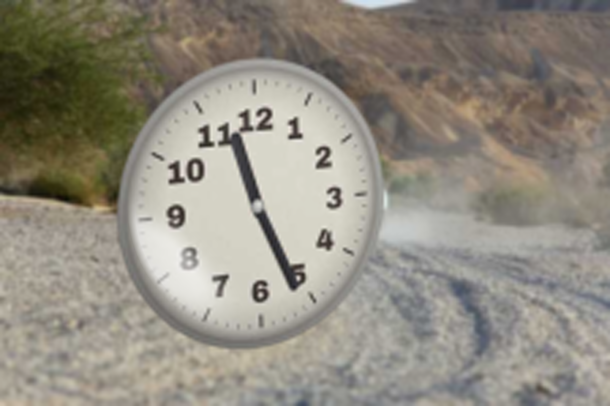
11:26
